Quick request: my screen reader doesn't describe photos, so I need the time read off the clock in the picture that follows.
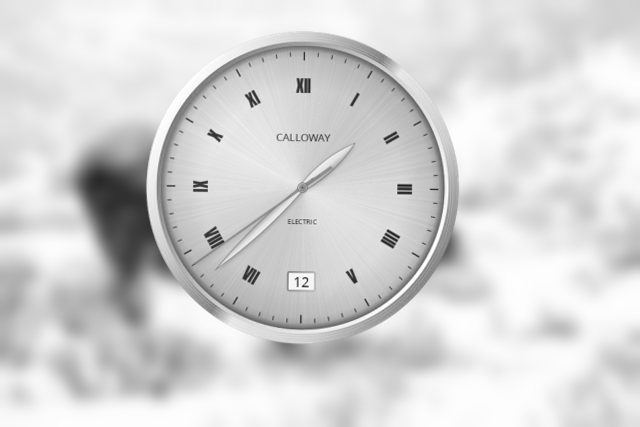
1:37:39
